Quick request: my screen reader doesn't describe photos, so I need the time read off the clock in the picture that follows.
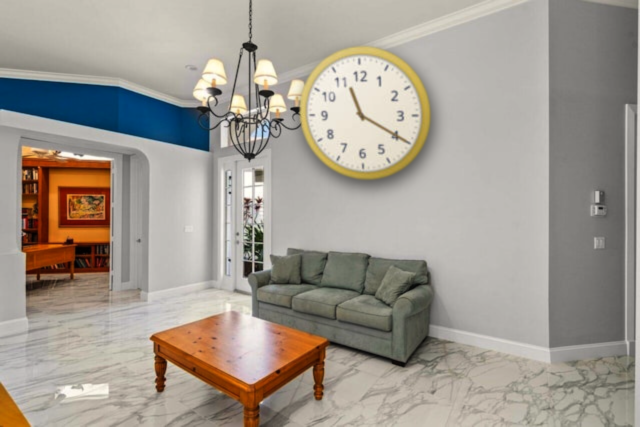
11:20
